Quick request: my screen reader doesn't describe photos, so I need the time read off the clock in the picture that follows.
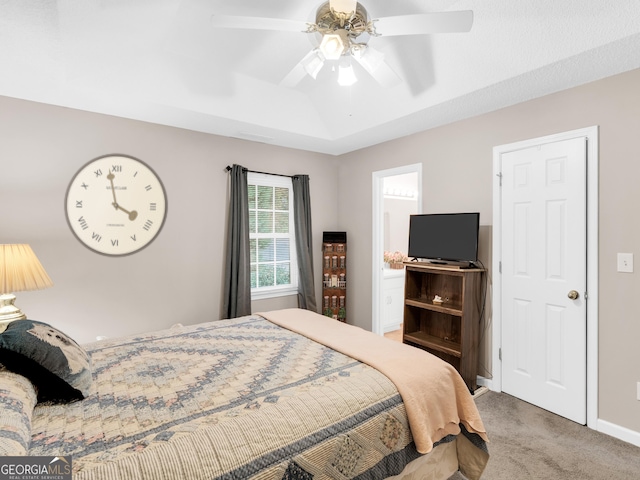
3:58
